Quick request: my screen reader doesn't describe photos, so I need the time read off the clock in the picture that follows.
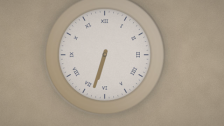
6:33
